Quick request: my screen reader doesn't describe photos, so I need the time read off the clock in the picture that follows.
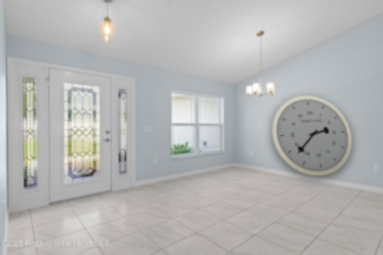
2:38
